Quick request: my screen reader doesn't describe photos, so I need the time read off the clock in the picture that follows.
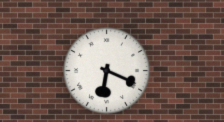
6:19
